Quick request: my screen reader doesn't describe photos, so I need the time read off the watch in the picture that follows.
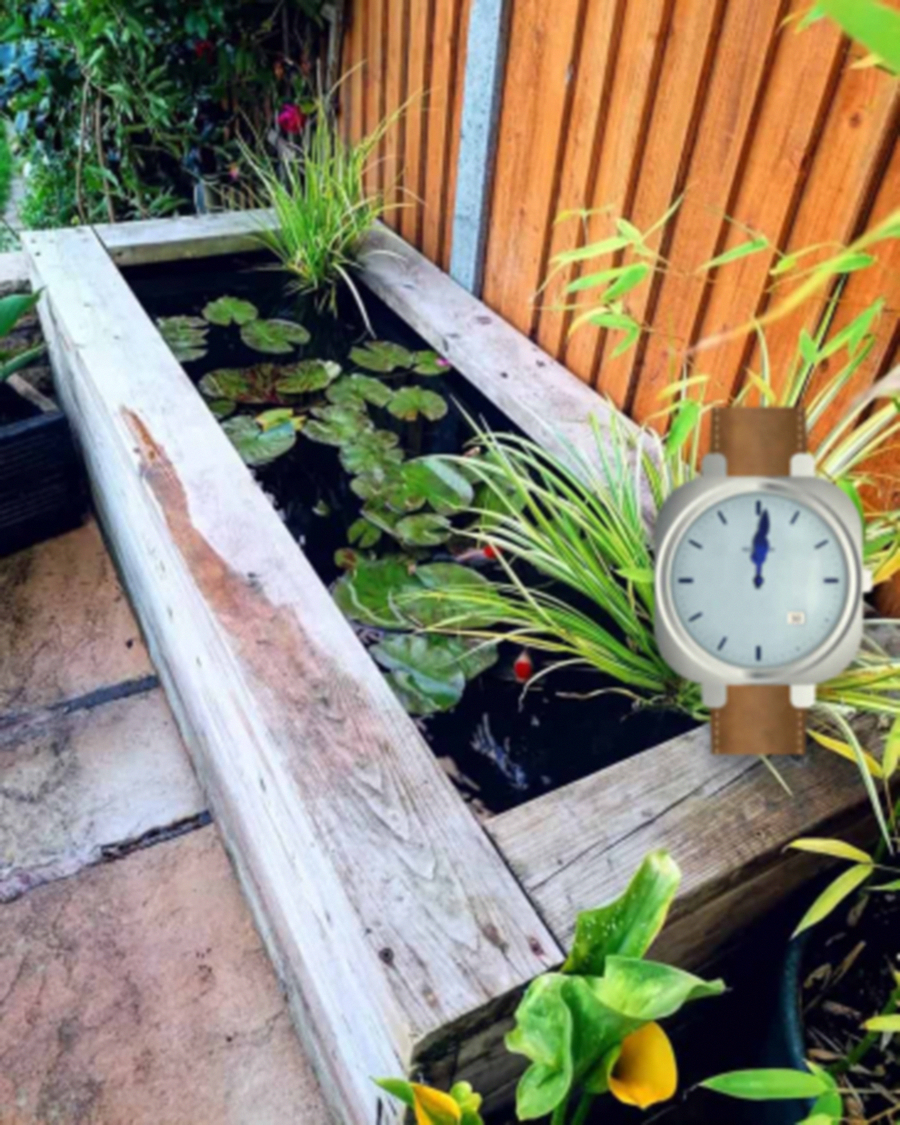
12:01
